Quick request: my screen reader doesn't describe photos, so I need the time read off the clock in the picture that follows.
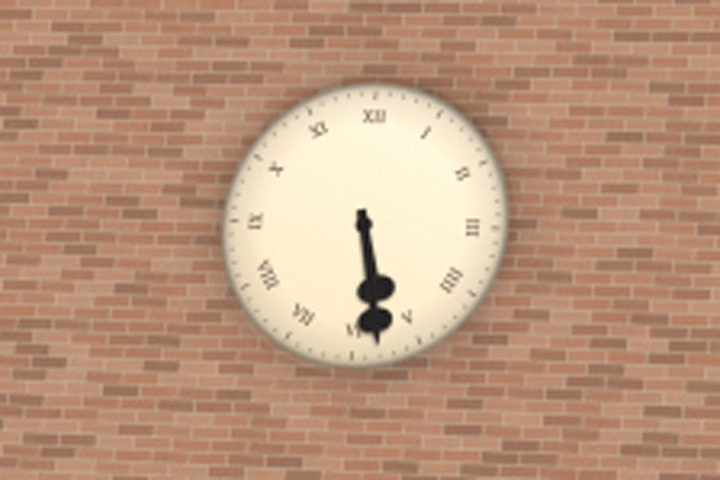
5:28
